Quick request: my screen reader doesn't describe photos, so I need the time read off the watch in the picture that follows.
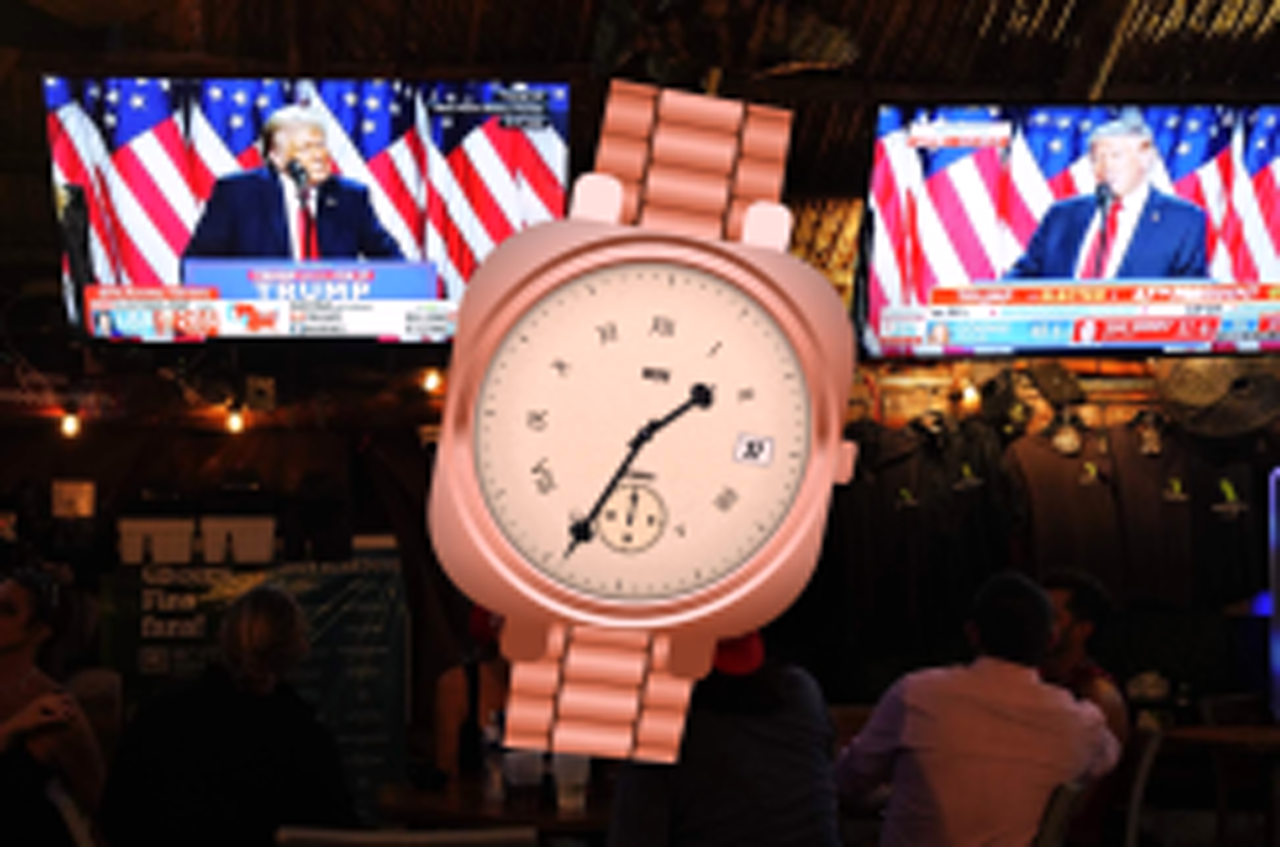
1:34
